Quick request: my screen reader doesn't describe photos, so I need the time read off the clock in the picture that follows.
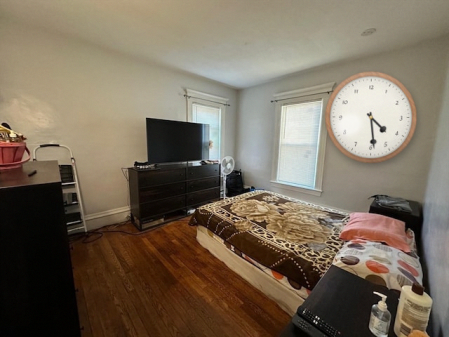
4:29
